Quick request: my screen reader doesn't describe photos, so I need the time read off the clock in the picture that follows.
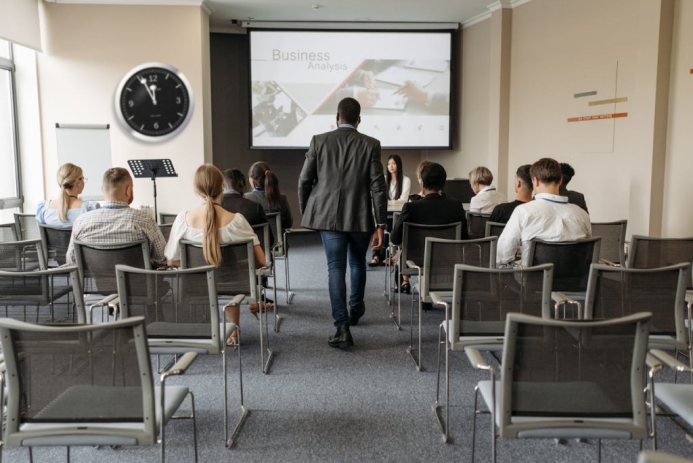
11:56
